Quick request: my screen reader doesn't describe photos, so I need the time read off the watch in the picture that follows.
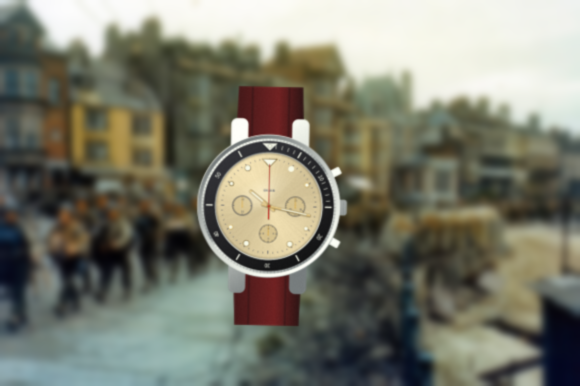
10:17
